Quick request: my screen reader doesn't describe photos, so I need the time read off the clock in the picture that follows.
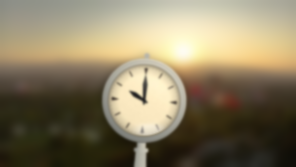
10:00
